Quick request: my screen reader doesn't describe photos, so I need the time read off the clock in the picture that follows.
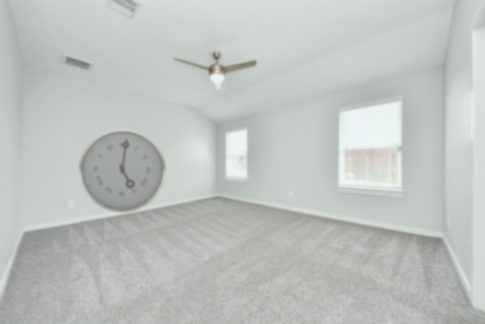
5:01
